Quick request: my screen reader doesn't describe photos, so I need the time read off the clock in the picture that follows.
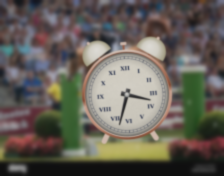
3:33
